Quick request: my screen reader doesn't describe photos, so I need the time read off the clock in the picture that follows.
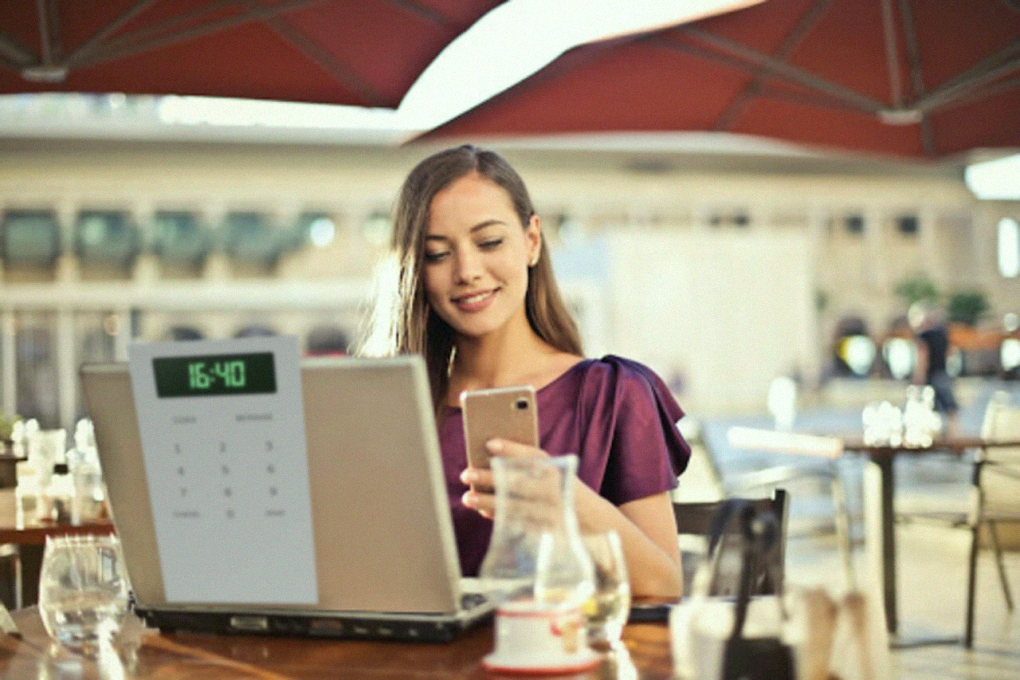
16:40
